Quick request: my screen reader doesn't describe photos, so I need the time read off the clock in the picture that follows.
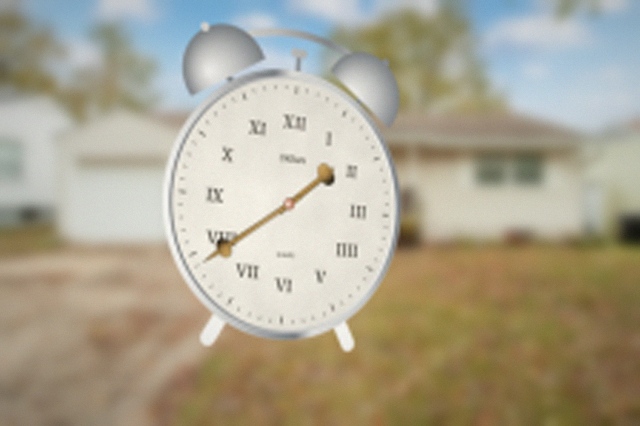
1:39
